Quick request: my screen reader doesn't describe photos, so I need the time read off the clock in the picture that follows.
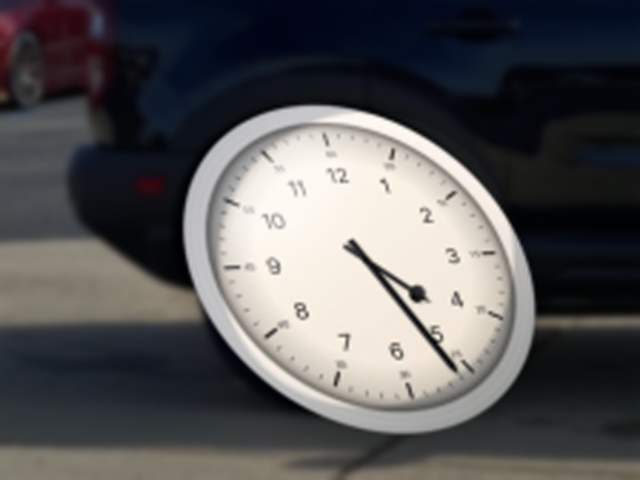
4:26
